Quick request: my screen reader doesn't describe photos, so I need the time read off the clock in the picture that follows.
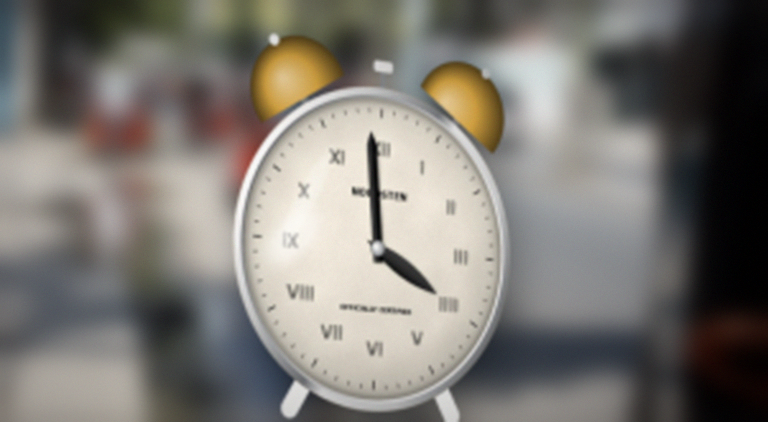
3:59
